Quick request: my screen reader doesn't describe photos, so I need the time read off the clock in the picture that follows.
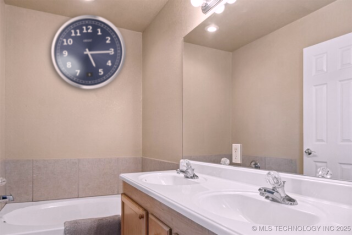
5:15
